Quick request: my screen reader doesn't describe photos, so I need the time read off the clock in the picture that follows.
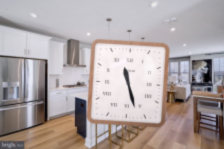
11:27
